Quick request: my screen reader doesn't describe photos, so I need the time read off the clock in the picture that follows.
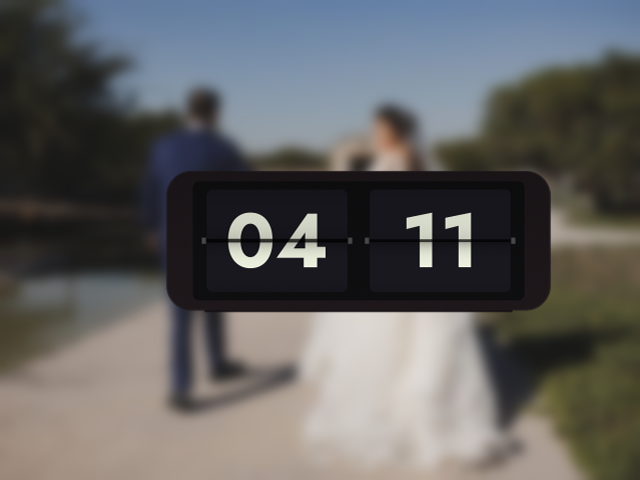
4:11
